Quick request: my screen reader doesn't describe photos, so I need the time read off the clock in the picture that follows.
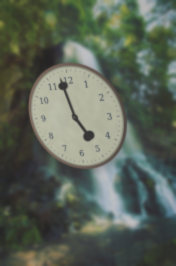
4:58
